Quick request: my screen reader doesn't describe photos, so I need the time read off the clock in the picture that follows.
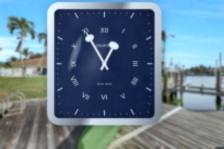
12:55
